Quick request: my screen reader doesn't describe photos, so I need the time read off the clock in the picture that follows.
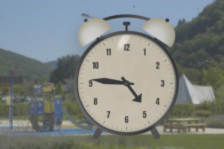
4:46
